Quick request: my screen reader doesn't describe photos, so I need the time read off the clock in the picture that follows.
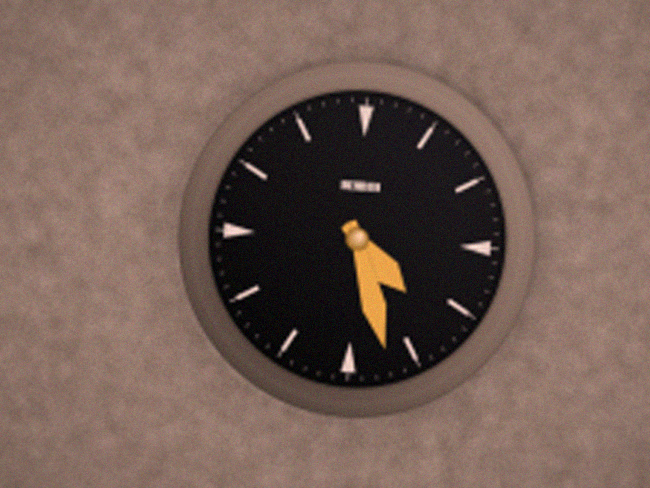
4:27
